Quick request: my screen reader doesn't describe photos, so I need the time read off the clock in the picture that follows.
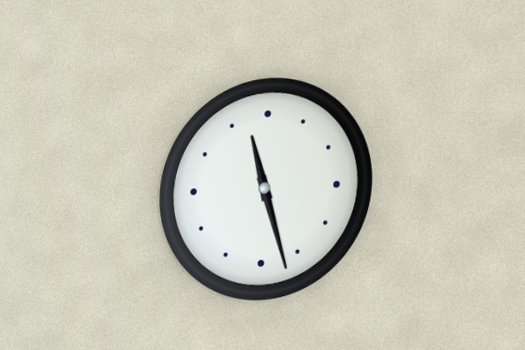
11:27
